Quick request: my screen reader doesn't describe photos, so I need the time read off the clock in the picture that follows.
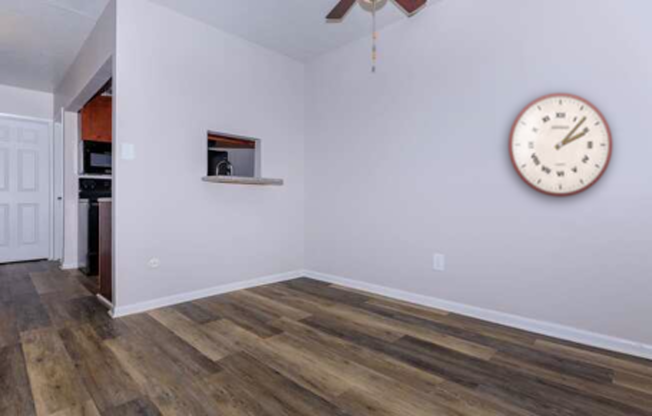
2:07
